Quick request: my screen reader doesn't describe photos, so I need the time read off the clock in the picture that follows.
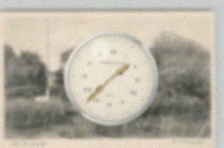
1:37
